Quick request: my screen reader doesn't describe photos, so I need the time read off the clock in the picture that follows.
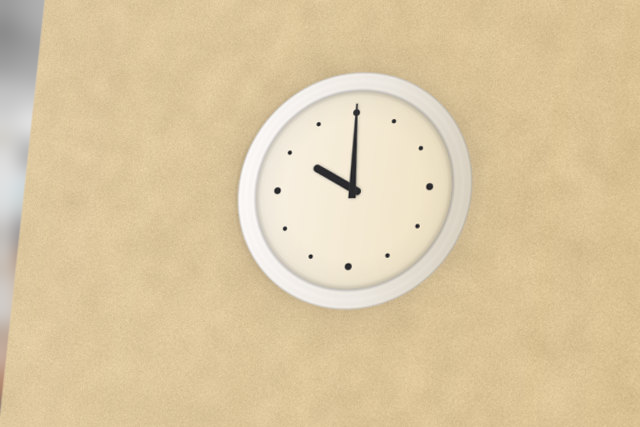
10:00
